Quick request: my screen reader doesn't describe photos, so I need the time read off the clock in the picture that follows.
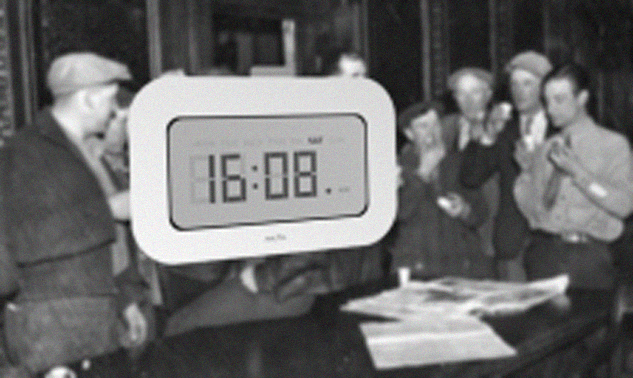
16:08
